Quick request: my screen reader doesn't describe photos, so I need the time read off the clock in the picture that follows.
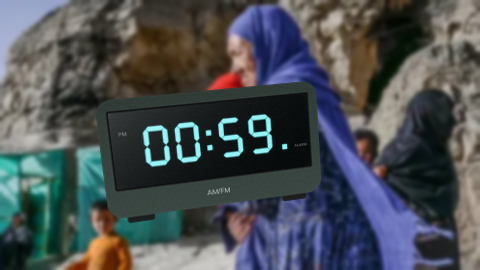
0:59
